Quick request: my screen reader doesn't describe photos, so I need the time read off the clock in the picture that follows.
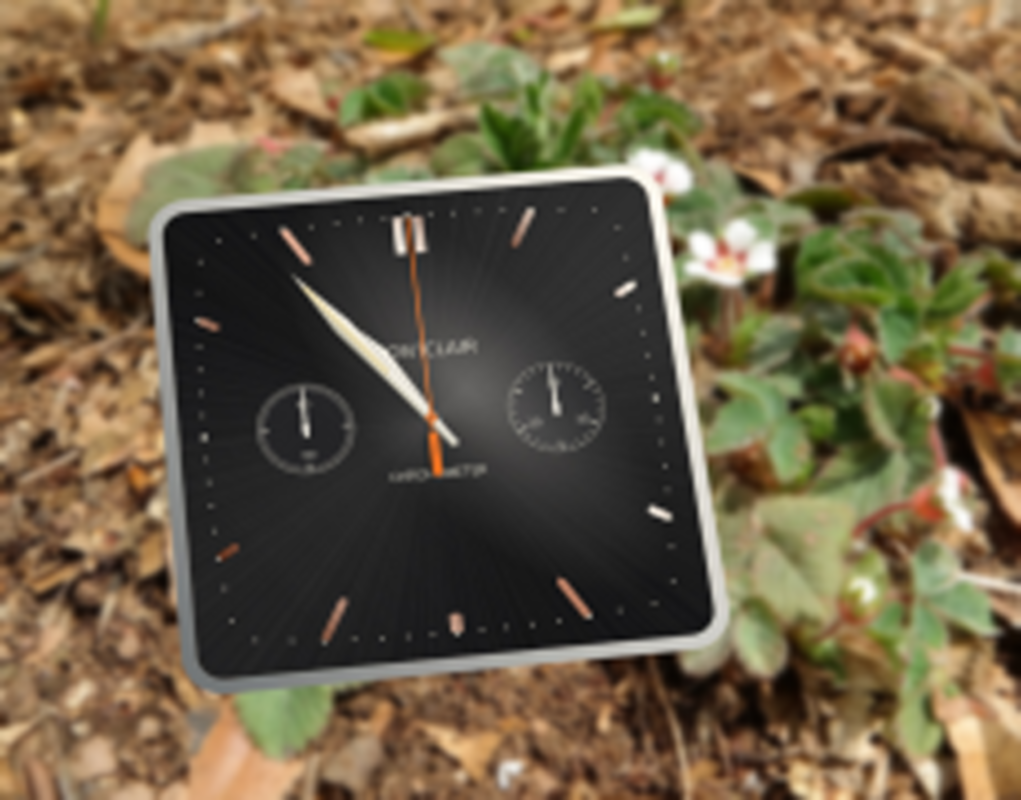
10:54
